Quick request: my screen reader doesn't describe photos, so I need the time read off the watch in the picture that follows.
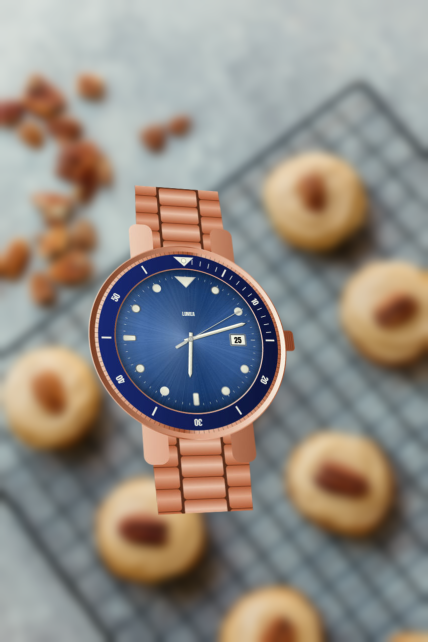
6:12:10
